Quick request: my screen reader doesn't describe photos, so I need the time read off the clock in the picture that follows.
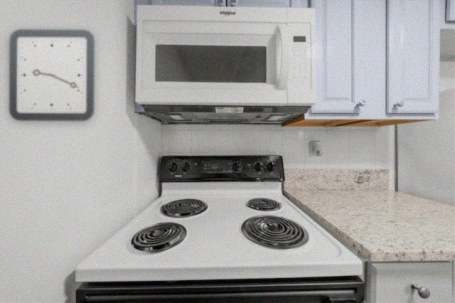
9:19
